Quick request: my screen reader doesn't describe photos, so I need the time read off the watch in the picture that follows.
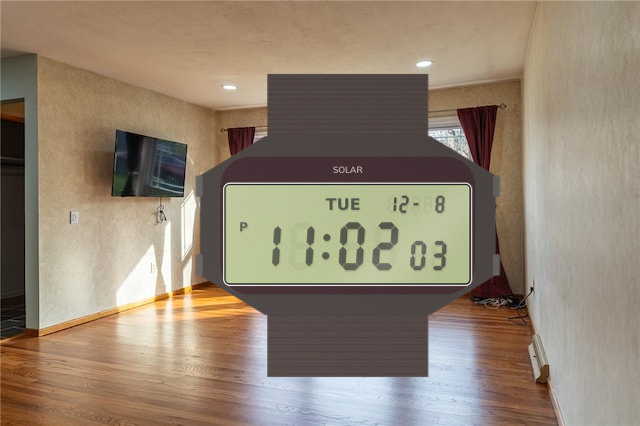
11:02:03
